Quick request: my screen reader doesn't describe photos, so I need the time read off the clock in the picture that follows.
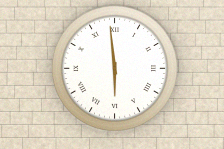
5:59
